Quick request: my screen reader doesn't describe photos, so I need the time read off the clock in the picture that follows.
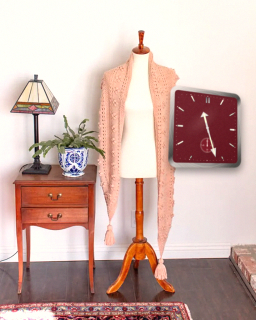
11:27
